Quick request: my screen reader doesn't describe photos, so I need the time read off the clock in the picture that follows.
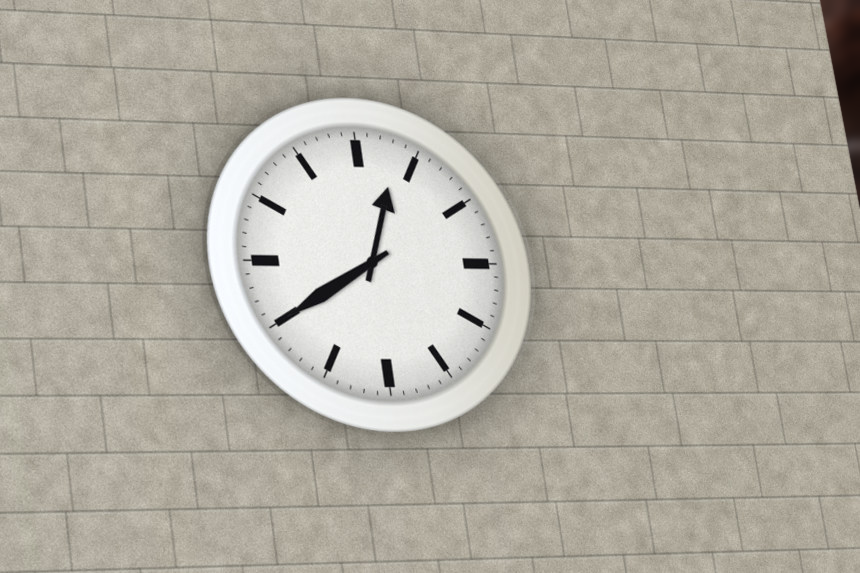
12:40
